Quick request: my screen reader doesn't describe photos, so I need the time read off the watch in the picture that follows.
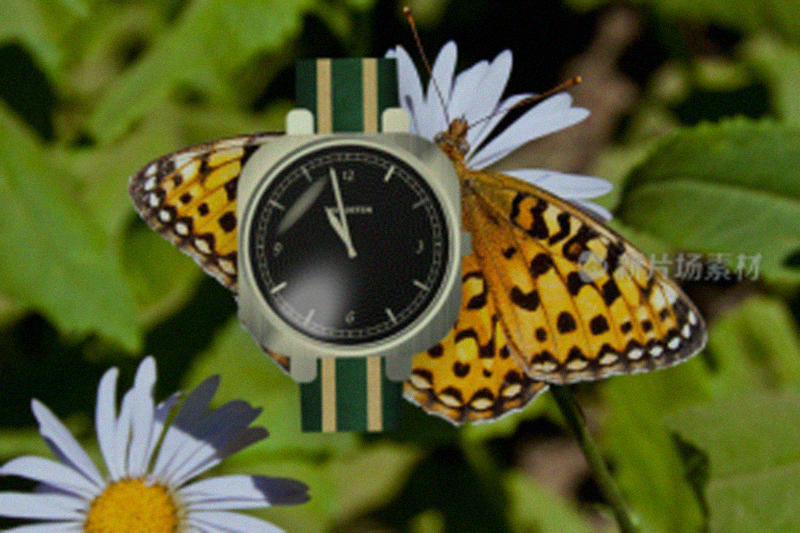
10:58
